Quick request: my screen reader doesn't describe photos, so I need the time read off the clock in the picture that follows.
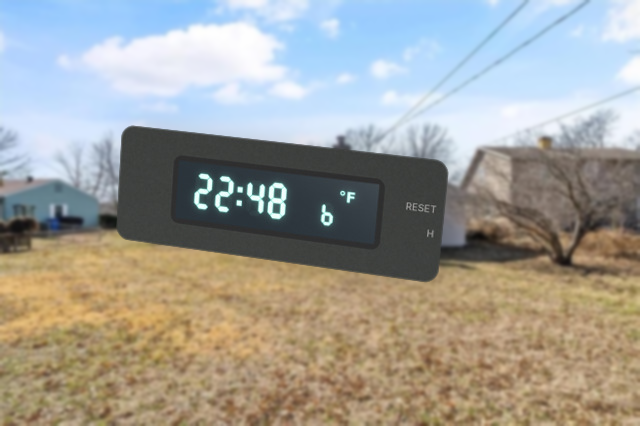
22:48
